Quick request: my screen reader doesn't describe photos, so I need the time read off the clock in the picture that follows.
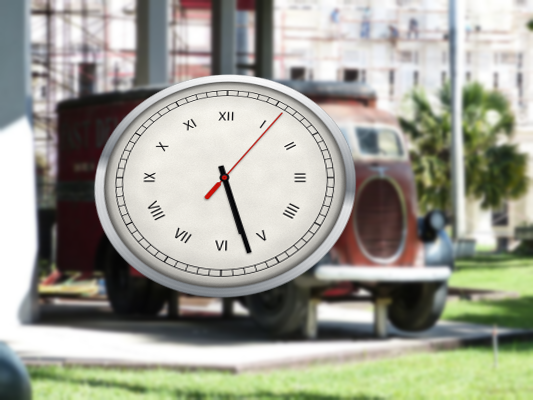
5:27:06
